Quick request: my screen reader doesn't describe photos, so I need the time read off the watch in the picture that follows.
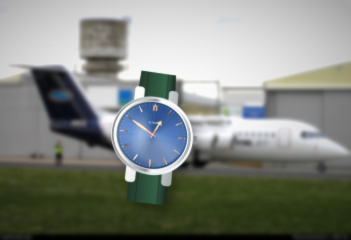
12:50
